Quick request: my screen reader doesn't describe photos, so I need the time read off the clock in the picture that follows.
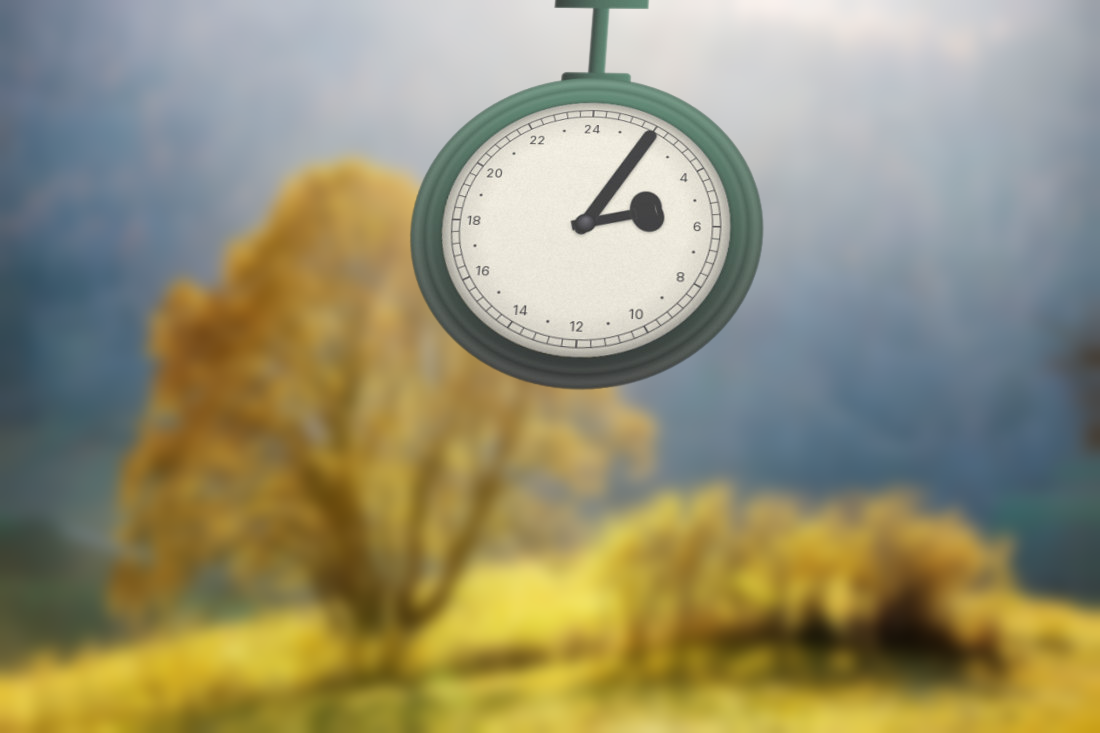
5:05
